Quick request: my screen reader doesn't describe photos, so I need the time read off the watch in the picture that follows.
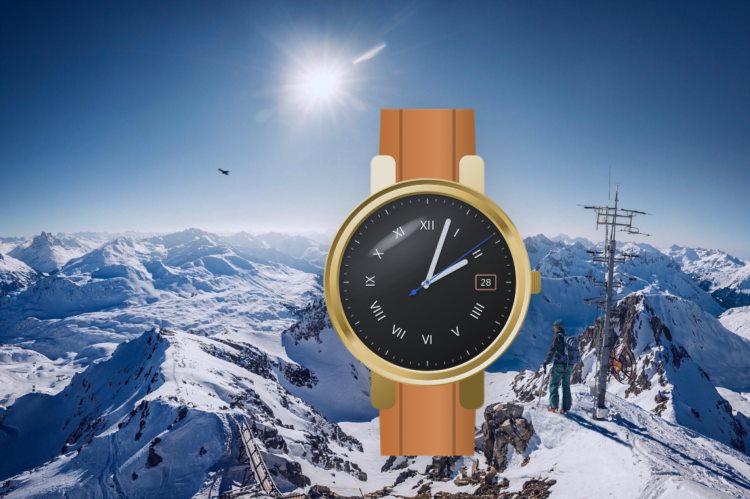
2:03:09
